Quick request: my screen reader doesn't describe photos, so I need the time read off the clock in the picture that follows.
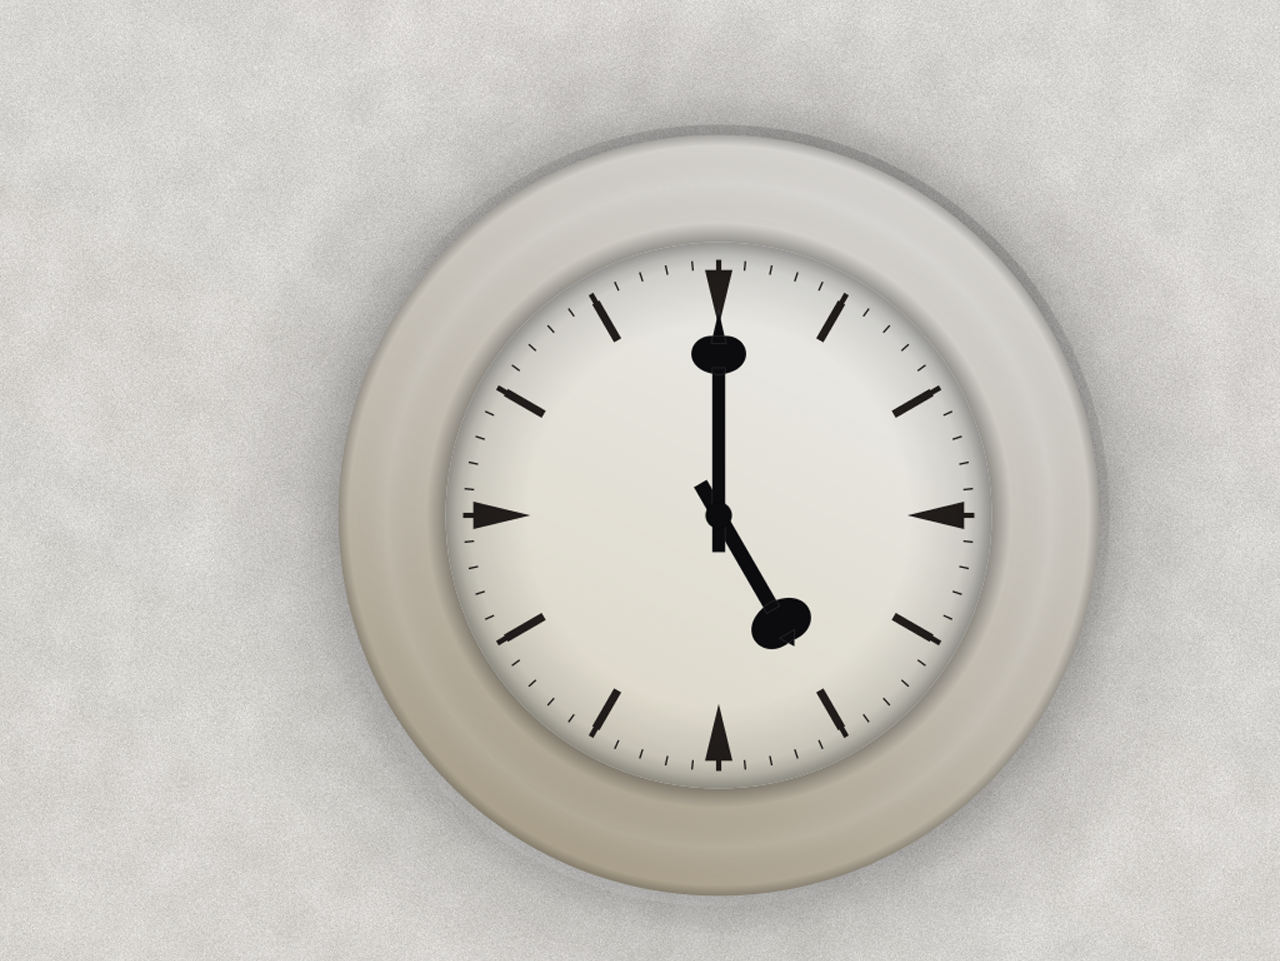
5:00
